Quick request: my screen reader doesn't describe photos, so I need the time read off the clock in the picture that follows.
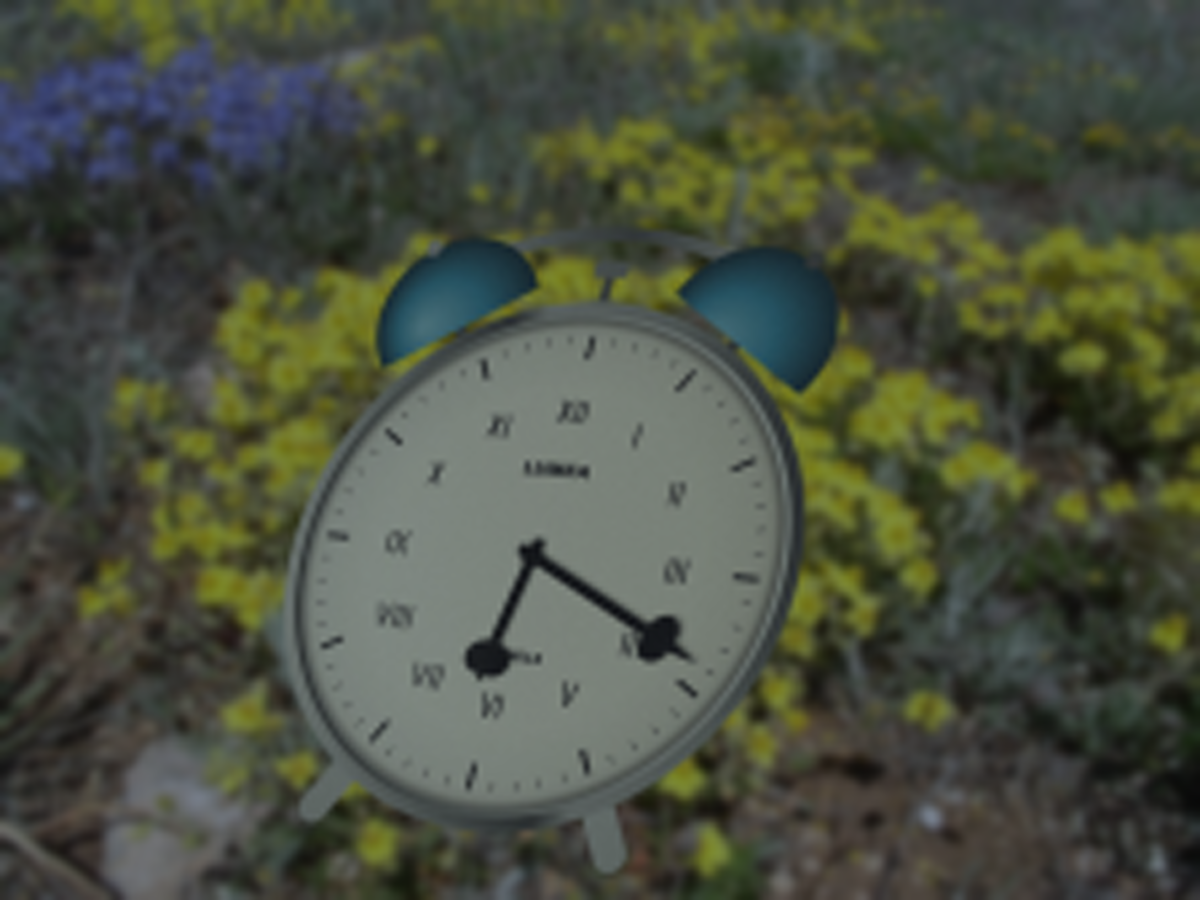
6:19
